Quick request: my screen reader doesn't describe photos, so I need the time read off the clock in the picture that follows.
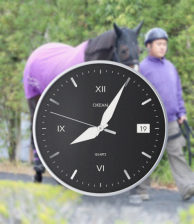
8:04:48
